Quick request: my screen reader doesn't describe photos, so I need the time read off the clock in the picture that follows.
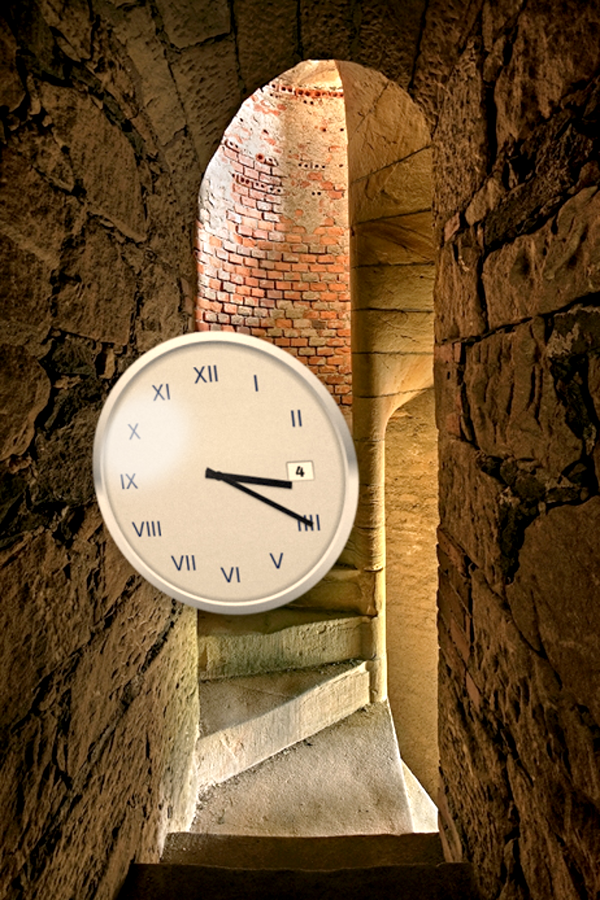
3:20
